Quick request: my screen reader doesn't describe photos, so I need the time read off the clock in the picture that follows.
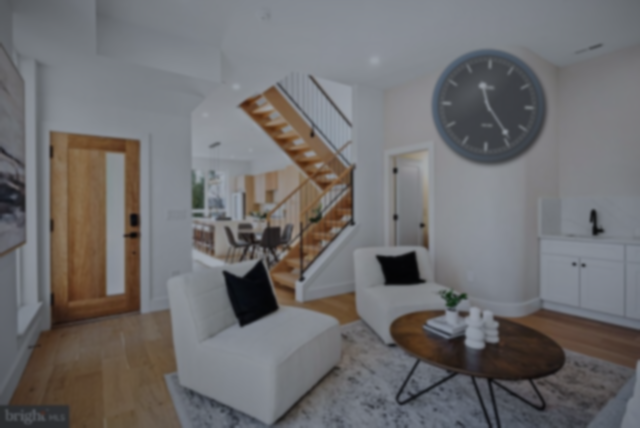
11:24
